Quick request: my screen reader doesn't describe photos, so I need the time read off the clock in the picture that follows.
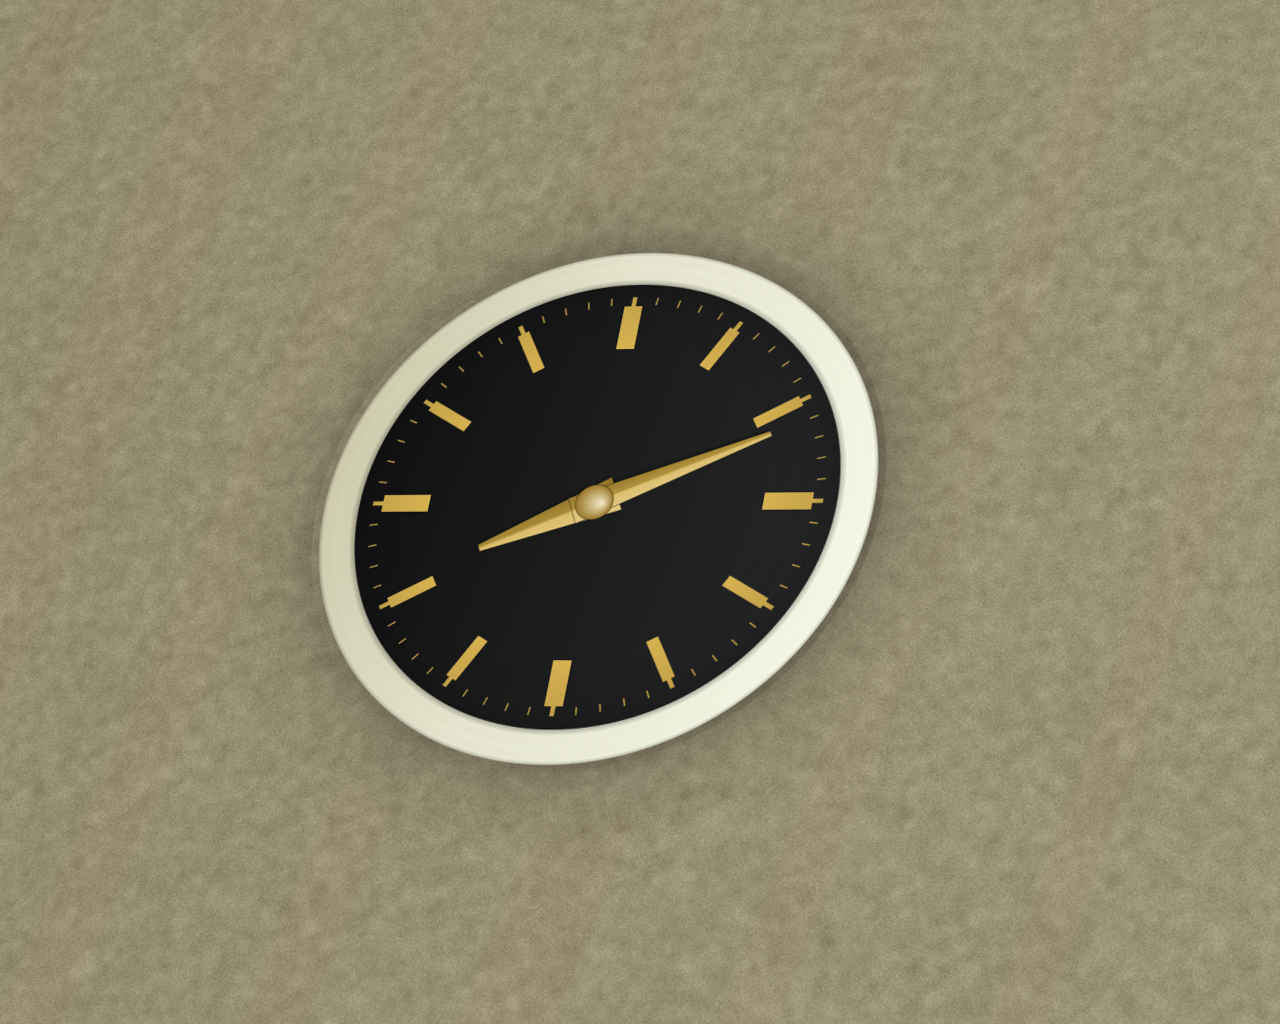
8:11
